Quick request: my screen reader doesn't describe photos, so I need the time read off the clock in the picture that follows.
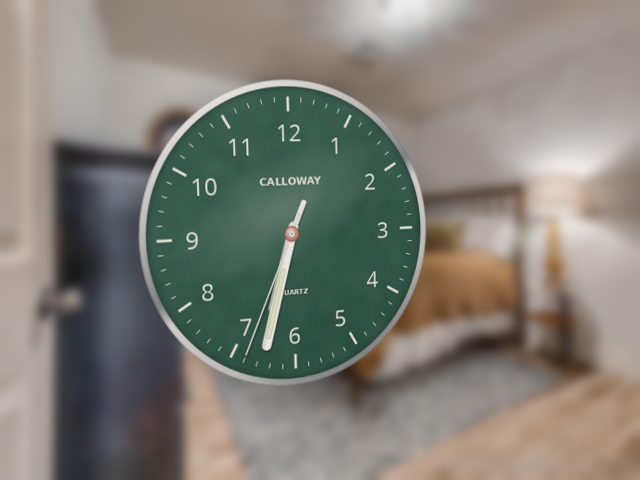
6:32:34
